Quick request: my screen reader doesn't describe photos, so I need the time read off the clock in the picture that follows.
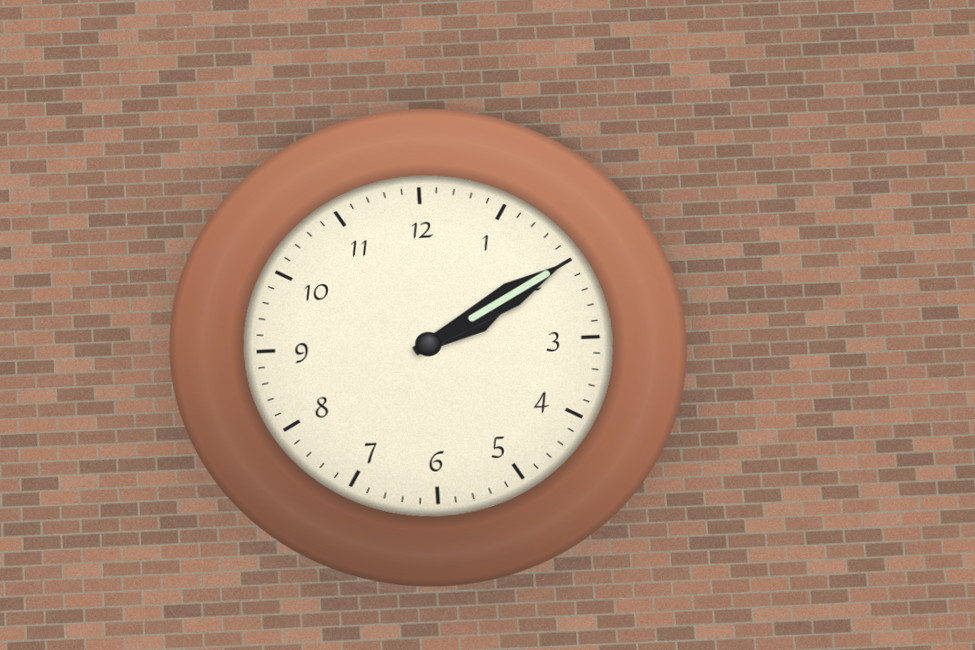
2:10
